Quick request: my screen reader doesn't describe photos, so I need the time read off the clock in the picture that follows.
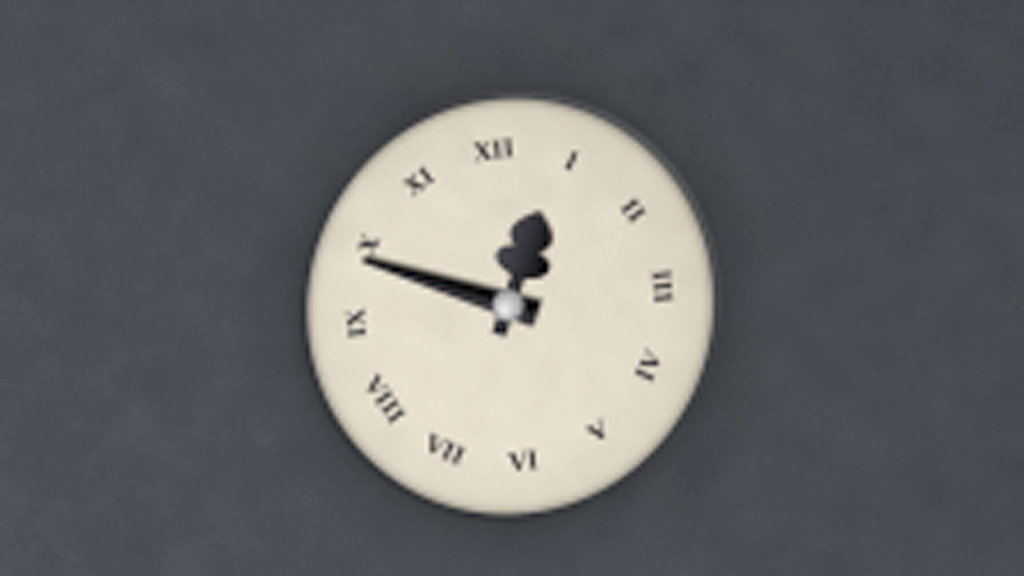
12:49
